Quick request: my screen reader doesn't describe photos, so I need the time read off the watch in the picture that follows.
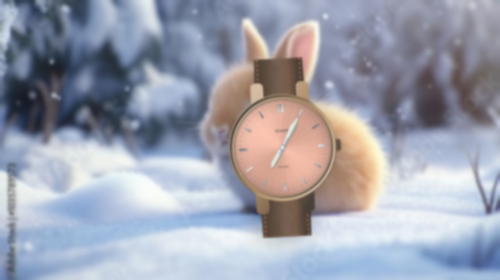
7:05
